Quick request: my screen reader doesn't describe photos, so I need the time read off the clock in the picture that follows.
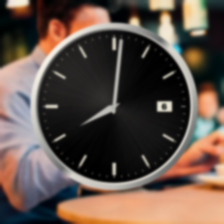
8:01
